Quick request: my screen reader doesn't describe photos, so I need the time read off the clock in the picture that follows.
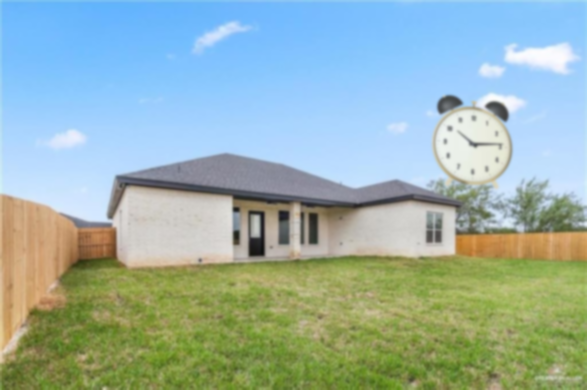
10:14
